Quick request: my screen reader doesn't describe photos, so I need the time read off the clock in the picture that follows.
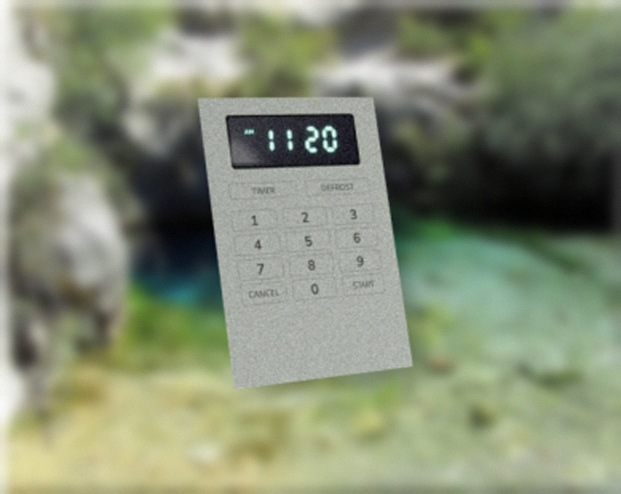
11:20
